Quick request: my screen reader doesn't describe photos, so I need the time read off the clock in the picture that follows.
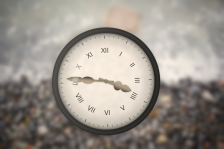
3:46
